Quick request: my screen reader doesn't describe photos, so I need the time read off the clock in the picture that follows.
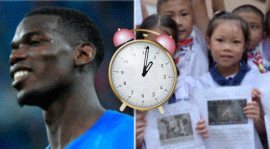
1:01
